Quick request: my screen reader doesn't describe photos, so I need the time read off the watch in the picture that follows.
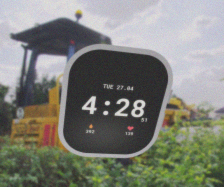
4:28
